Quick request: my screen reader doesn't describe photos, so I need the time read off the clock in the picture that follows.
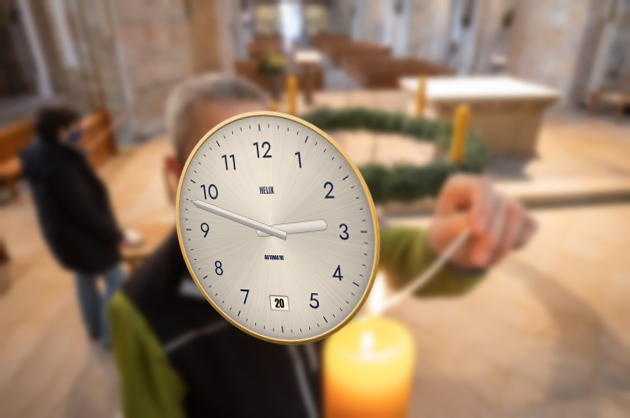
2:48
